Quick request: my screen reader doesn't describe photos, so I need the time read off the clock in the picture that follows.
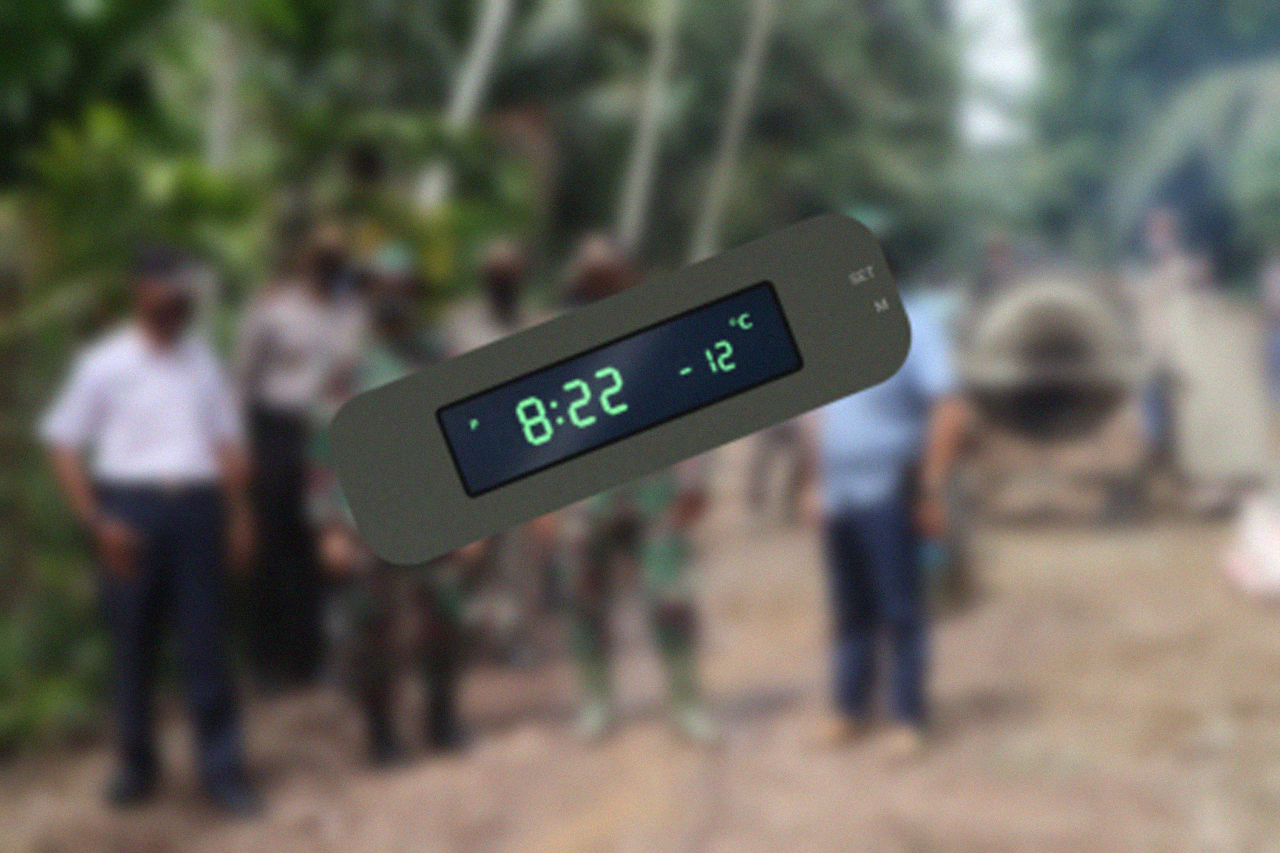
8:22
